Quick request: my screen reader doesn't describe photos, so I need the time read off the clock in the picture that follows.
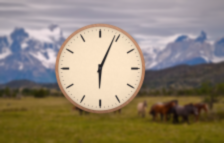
6:04
